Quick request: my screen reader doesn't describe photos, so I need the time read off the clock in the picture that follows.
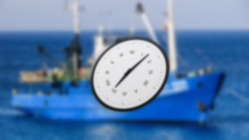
7:07
